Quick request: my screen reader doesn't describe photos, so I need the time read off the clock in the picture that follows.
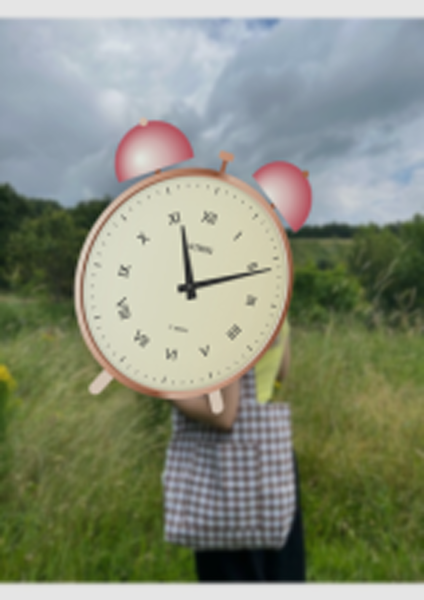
11:11
